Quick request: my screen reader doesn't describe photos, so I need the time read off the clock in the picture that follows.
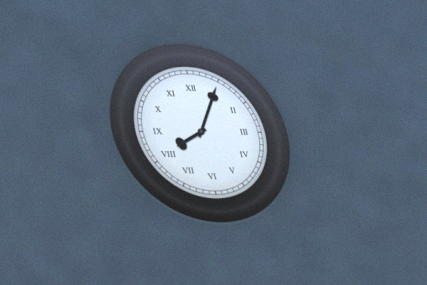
8:05
